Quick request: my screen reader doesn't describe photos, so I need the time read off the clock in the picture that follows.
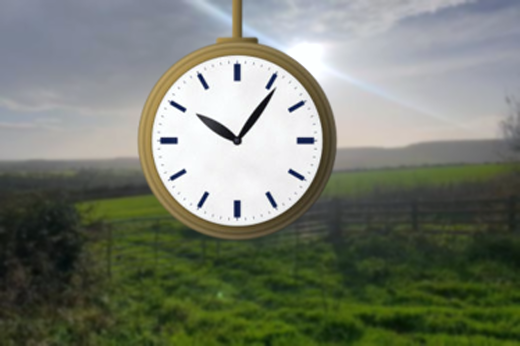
10:06
